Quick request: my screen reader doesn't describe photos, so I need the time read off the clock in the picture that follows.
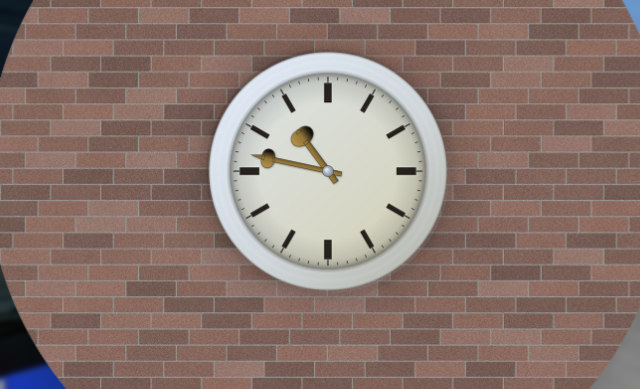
10:47
